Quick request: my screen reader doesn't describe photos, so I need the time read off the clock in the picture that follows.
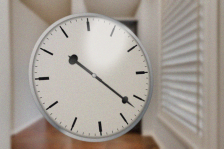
10:22
